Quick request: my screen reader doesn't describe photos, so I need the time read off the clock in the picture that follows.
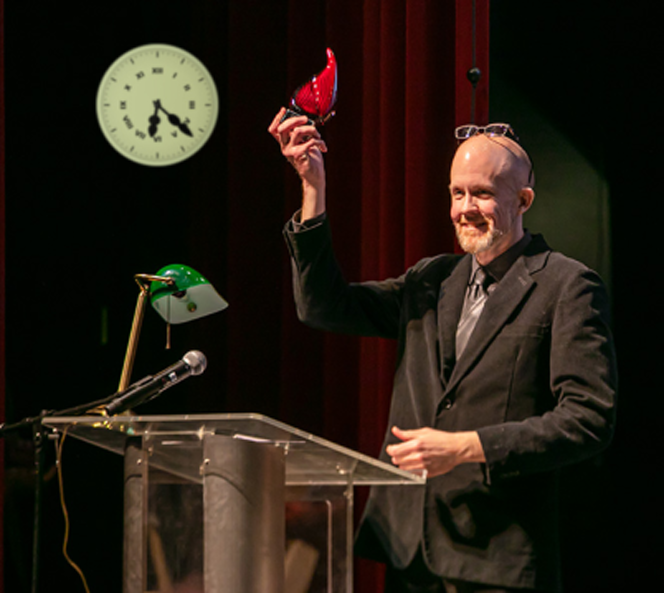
6:22
